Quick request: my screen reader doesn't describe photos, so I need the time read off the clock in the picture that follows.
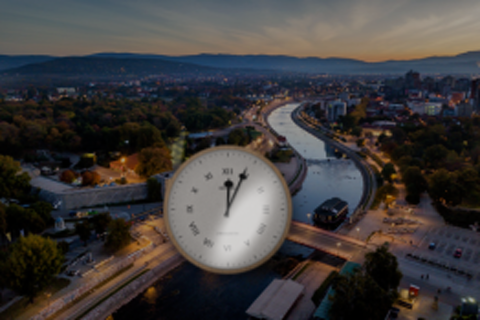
12:04
